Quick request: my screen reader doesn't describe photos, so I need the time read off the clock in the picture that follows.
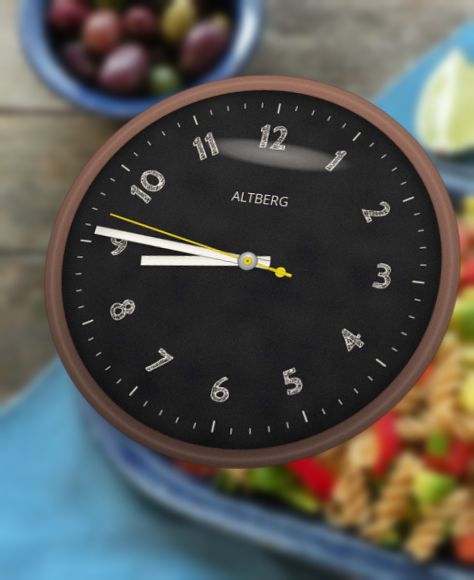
8:45:47
